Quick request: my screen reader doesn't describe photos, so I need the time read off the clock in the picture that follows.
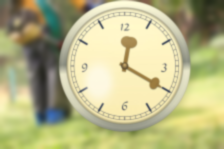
12:20
